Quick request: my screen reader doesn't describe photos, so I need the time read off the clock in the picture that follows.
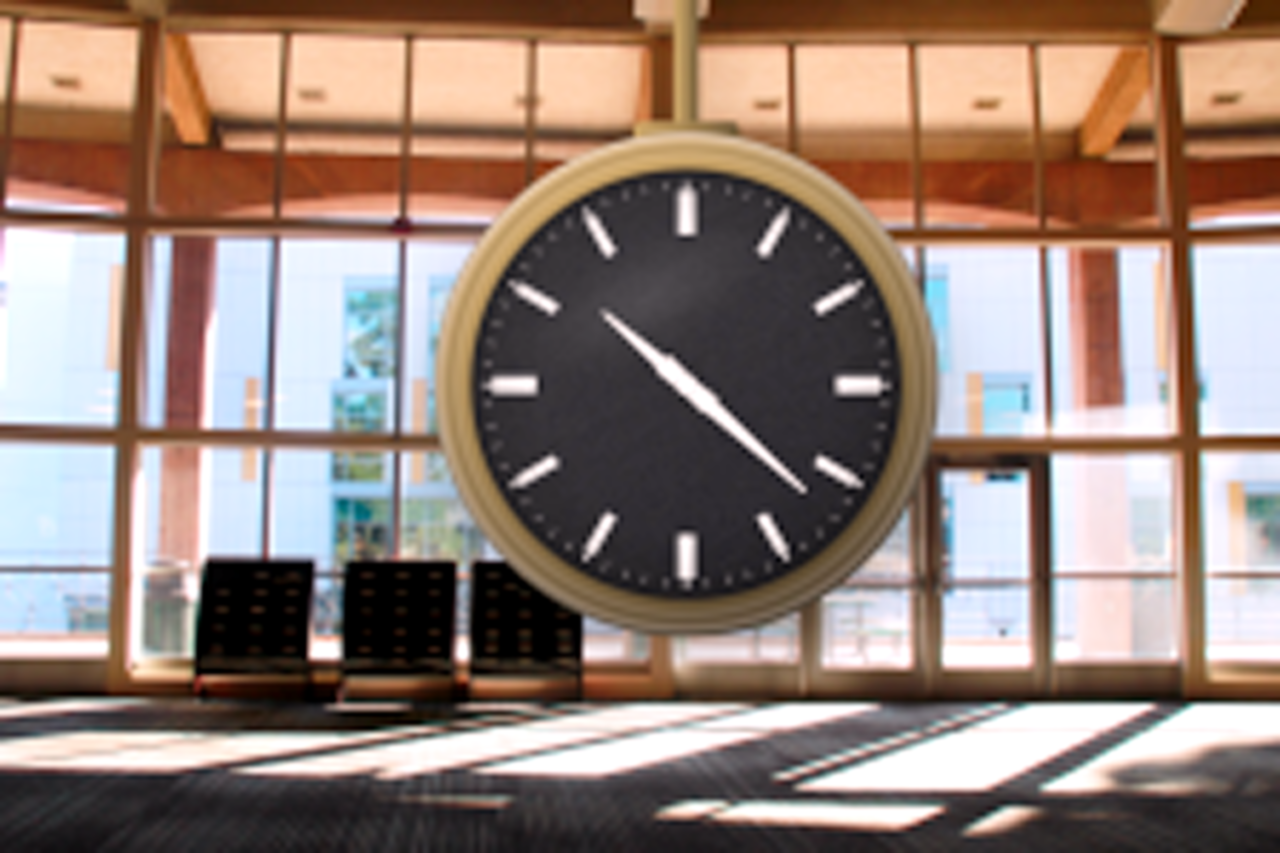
10:22
